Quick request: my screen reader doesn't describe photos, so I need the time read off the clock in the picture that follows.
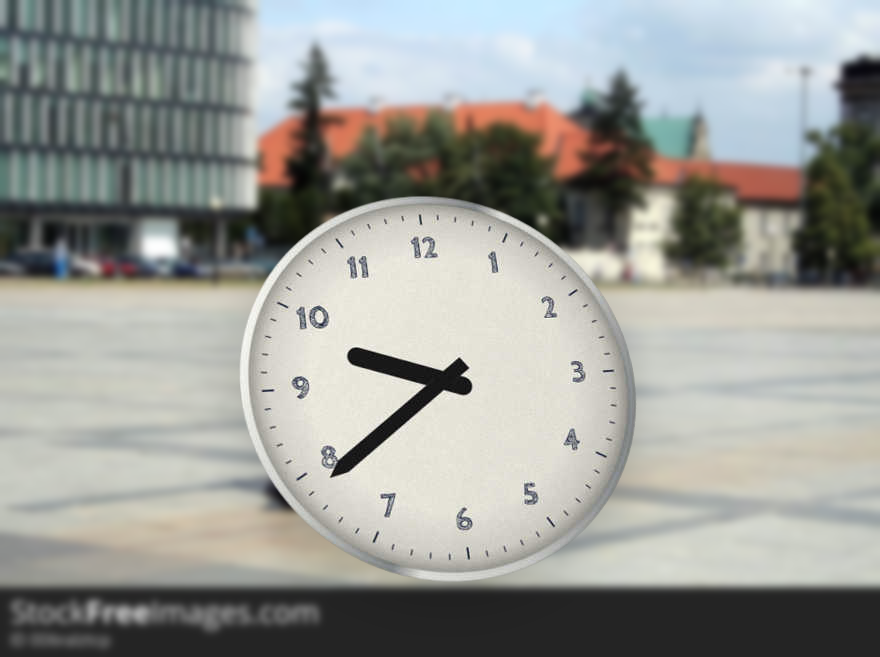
9:39
